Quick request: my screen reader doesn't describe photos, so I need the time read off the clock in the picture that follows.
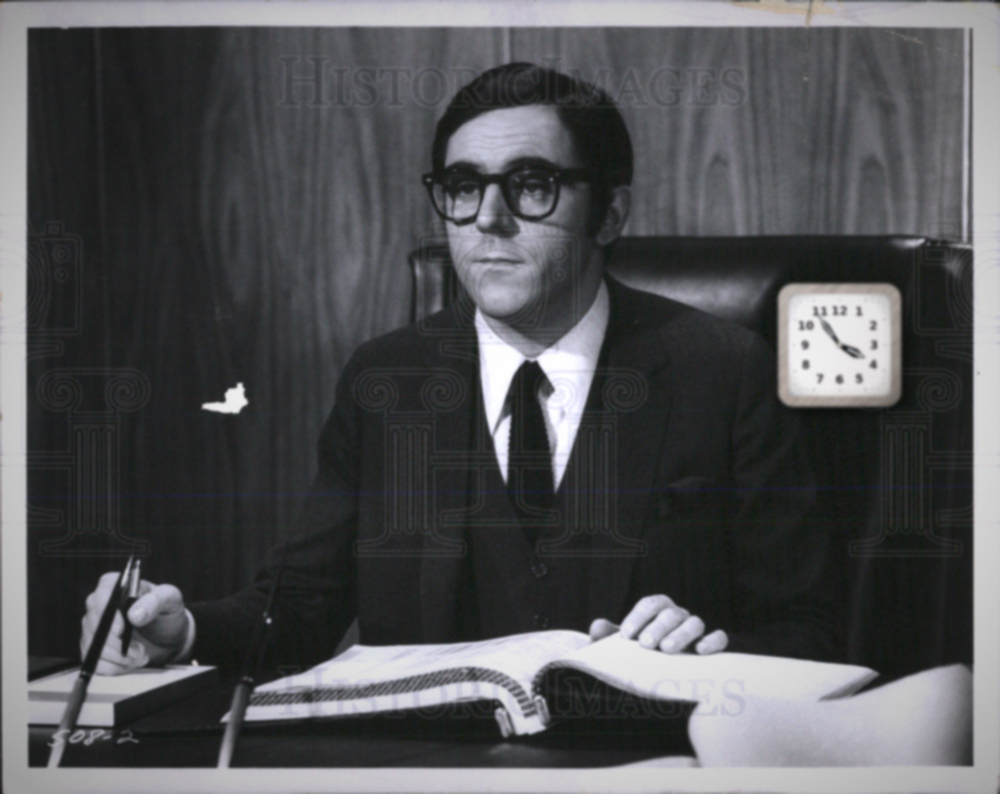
3:54
